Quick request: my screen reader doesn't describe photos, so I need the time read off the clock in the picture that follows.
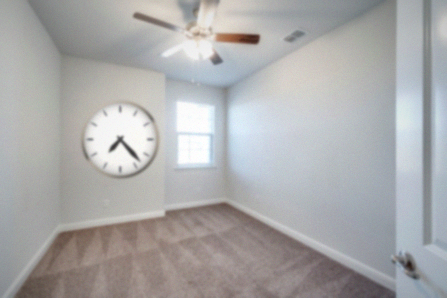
7:23
